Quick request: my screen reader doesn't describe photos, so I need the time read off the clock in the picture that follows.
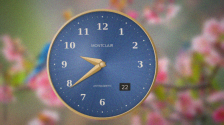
9:39
